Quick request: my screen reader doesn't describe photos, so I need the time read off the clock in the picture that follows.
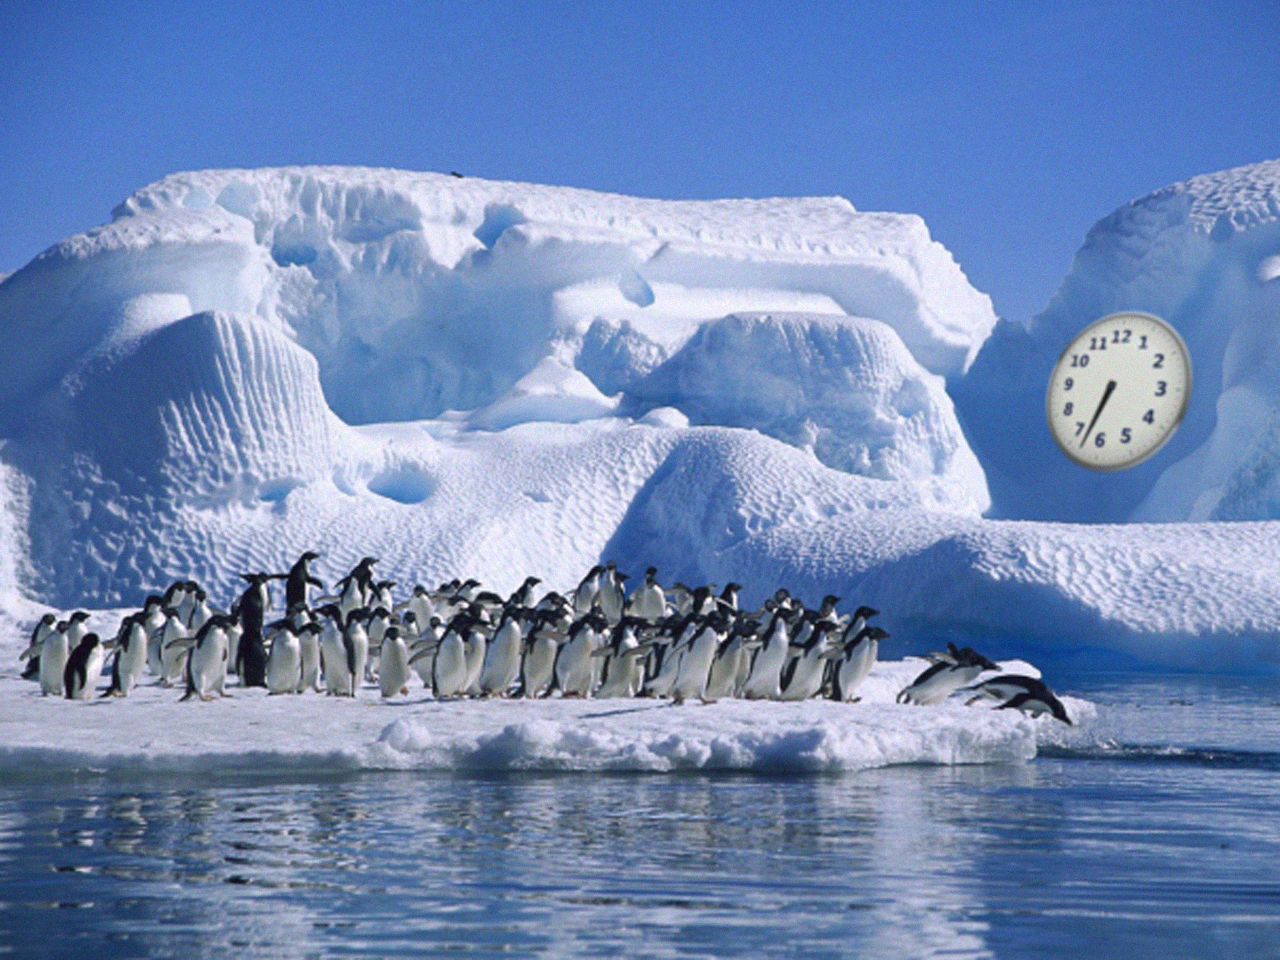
6:33
